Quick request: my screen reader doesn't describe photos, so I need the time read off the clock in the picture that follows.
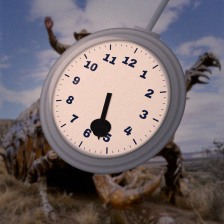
5:27
